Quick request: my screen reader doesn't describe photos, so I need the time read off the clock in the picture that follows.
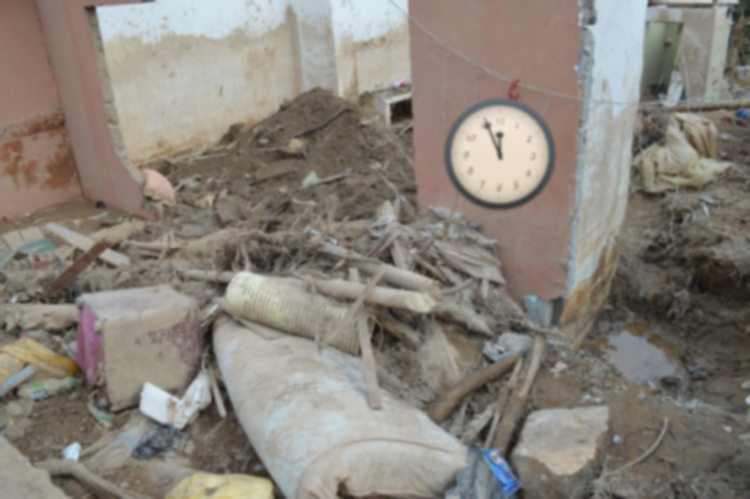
11:56
